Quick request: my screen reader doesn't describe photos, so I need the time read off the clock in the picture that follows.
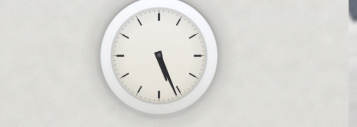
5:26
